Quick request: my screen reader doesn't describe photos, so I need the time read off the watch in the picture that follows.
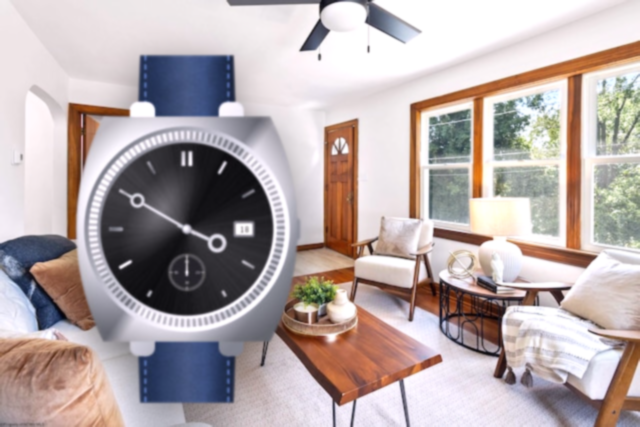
3:50
